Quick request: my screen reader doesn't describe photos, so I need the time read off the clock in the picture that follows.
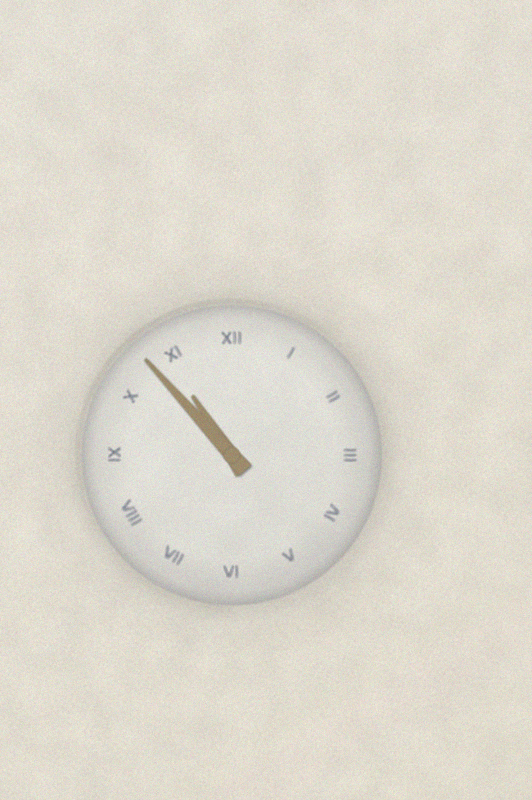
10:53
